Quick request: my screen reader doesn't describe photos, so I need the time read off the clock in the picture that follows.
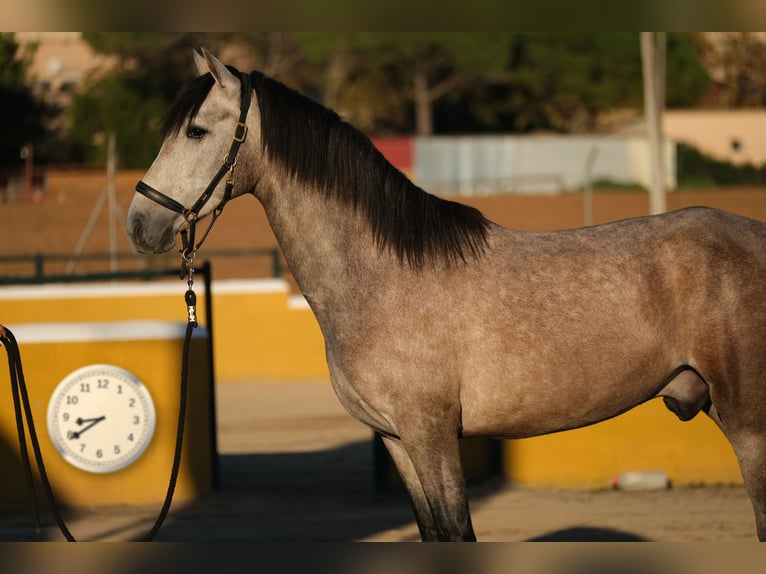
8:39
